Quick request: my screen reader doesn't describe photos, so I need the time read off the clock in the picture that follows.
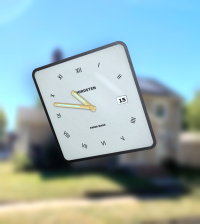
10:48
